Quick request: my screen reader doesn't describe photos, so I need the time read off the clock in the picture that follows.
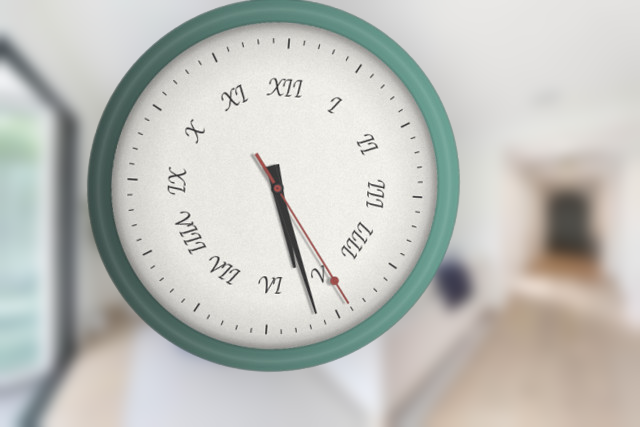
5:26:24
